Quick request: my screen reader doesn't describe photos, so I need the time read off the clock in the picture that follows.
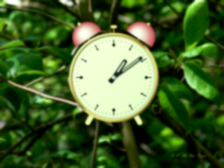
1:09
